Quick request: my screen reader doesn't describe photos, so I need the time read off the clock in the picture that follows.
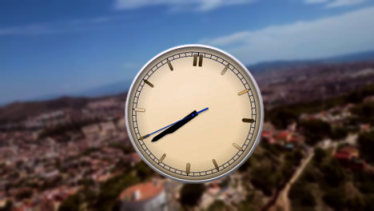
7:38:40
